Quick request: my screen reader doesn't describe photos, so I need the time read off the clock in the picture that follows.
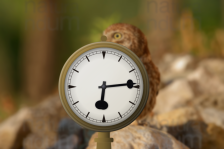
6:14
